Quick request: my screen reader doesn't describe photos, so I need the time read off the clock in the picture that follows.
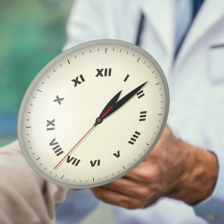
1:08:37
